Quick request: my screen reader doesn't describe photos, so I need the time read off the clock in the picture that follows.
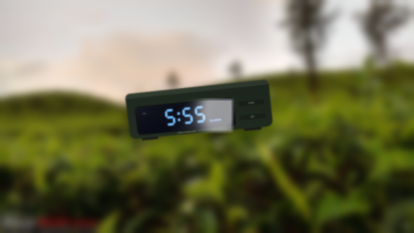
5:55
